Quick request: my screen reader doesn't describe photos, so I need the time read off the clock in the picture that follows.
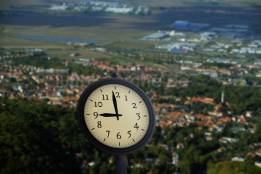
8:59
